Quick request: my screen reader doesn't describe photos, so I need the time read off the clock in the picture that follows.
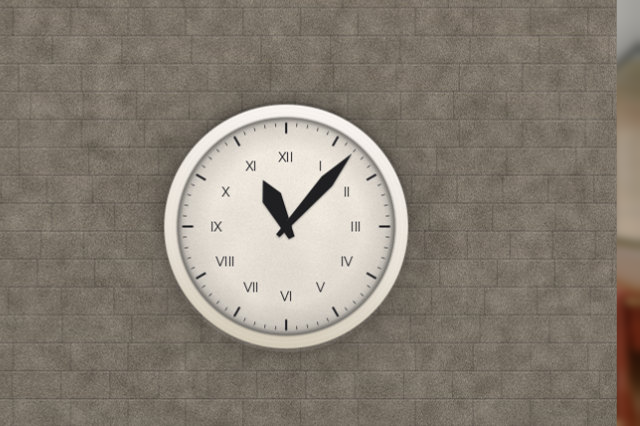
11:07
